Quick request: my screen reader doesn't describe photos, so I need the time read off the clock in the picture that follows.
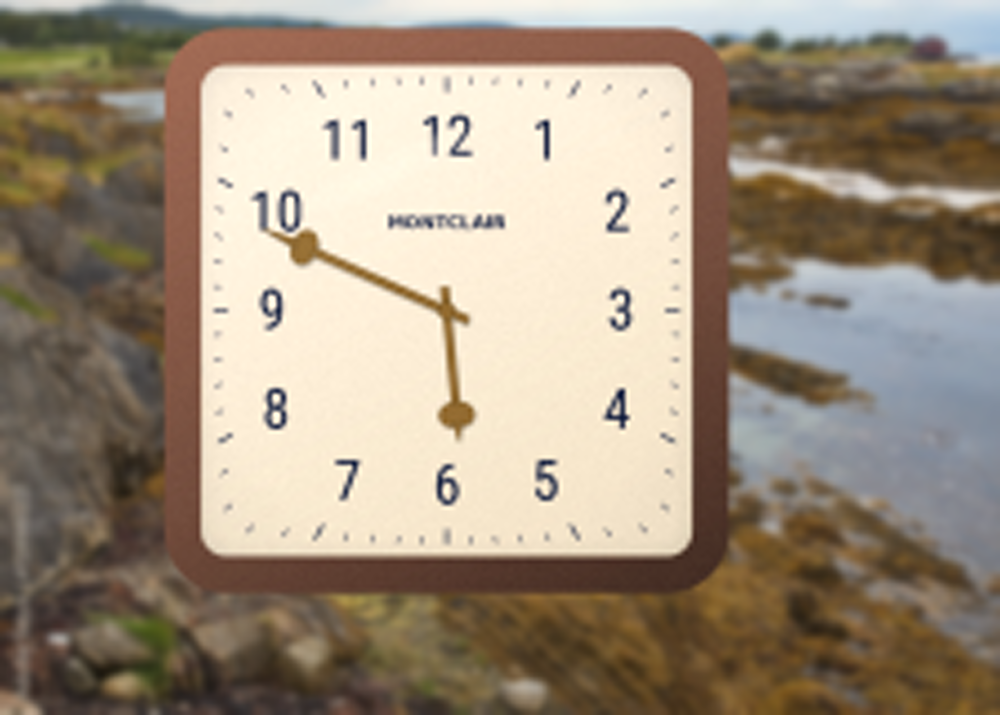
5:49
